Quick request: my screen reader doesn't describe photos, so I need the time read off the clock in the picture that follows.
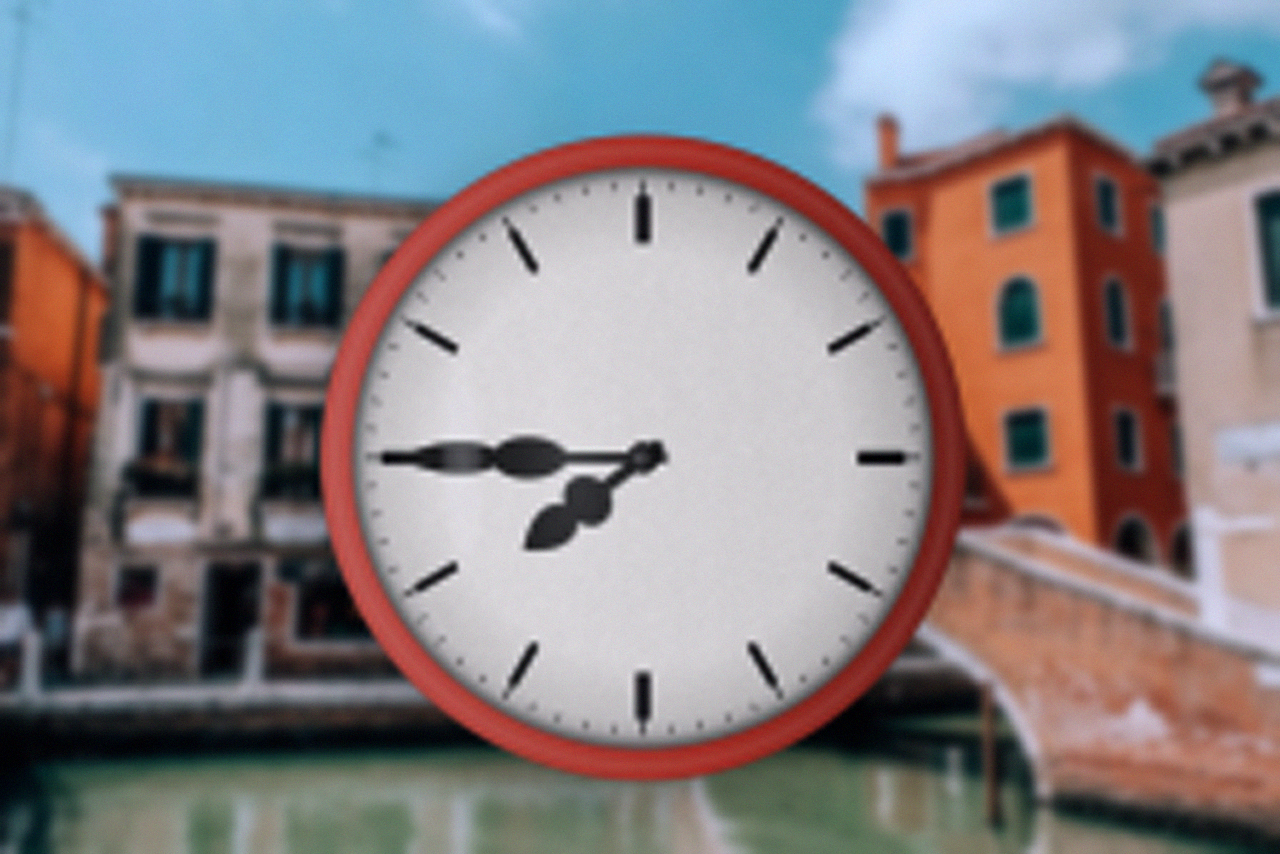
7:45
